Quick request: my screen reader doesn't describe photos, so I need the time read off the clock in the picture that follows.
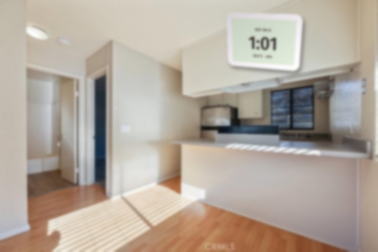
1:01
